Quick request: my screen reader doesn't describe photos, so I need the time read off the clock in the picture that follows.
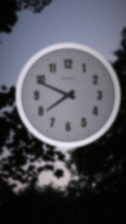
7:49
